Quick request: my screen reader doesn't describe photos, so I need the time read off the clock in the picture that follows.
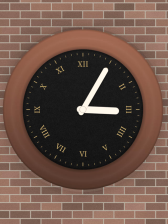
3:05
